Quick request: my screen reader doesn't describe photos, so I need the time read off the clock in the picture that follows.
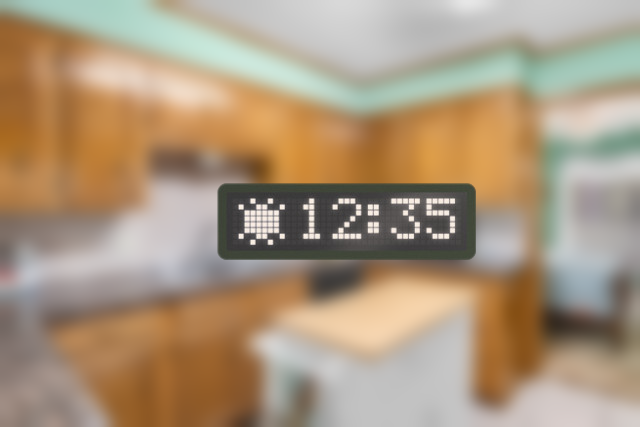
12:35
